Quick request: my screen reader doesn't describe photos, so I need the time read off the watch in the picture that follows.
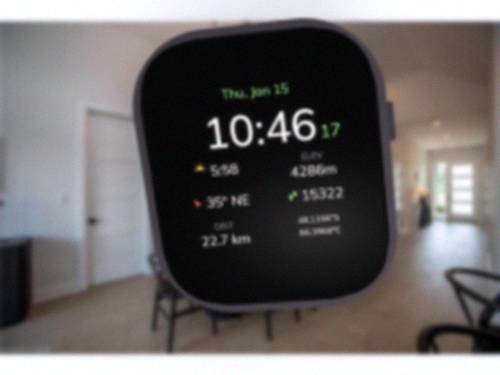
10:46
